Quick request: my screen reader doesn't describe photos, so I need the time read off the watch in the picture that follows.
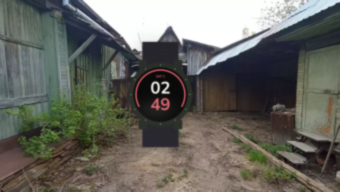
2:49
